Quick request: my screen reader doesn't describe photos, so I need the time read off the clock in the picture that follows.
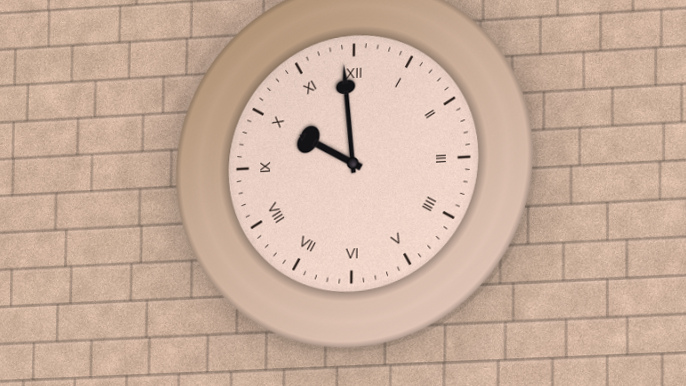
9:59
